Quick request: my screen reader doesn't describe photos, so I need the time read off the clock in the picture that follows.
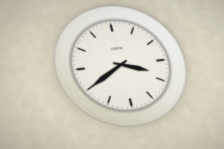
3:40
